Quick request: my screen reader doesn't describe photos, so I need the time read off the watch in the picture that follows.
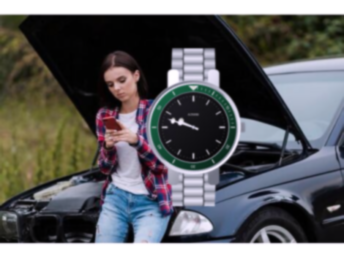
9:48
